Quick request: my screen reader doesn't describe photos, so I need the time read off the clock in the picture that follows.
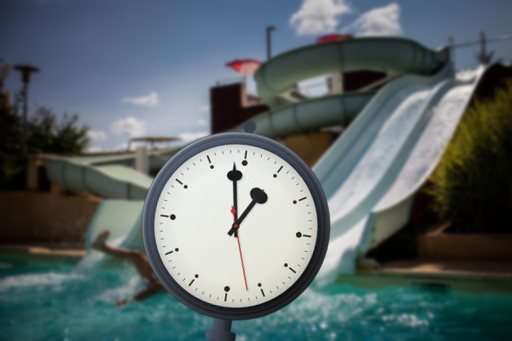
12:58:27
